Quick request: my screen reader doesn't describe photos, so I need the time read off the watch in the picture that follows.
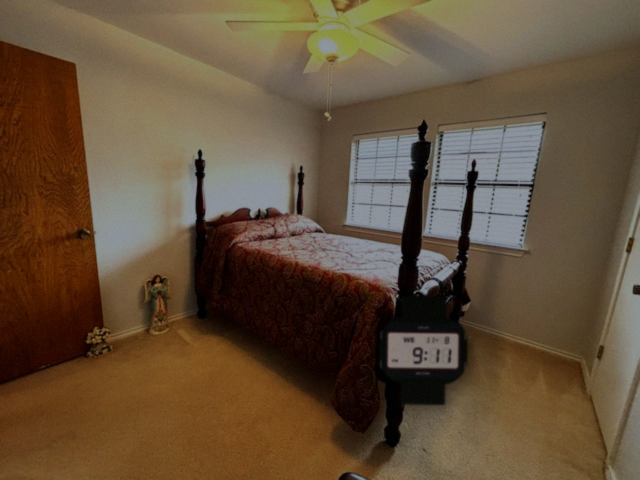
9:11
